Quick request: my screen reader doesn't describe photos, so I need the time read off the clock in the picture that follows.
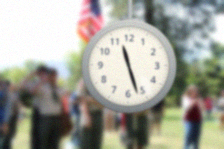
11:27
